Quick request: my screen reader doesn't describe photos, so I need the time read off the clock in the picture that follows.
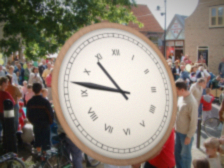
10:47
